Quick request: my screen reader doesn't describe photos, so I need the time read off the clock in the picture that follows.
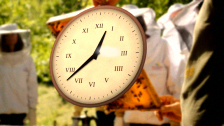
12:38
